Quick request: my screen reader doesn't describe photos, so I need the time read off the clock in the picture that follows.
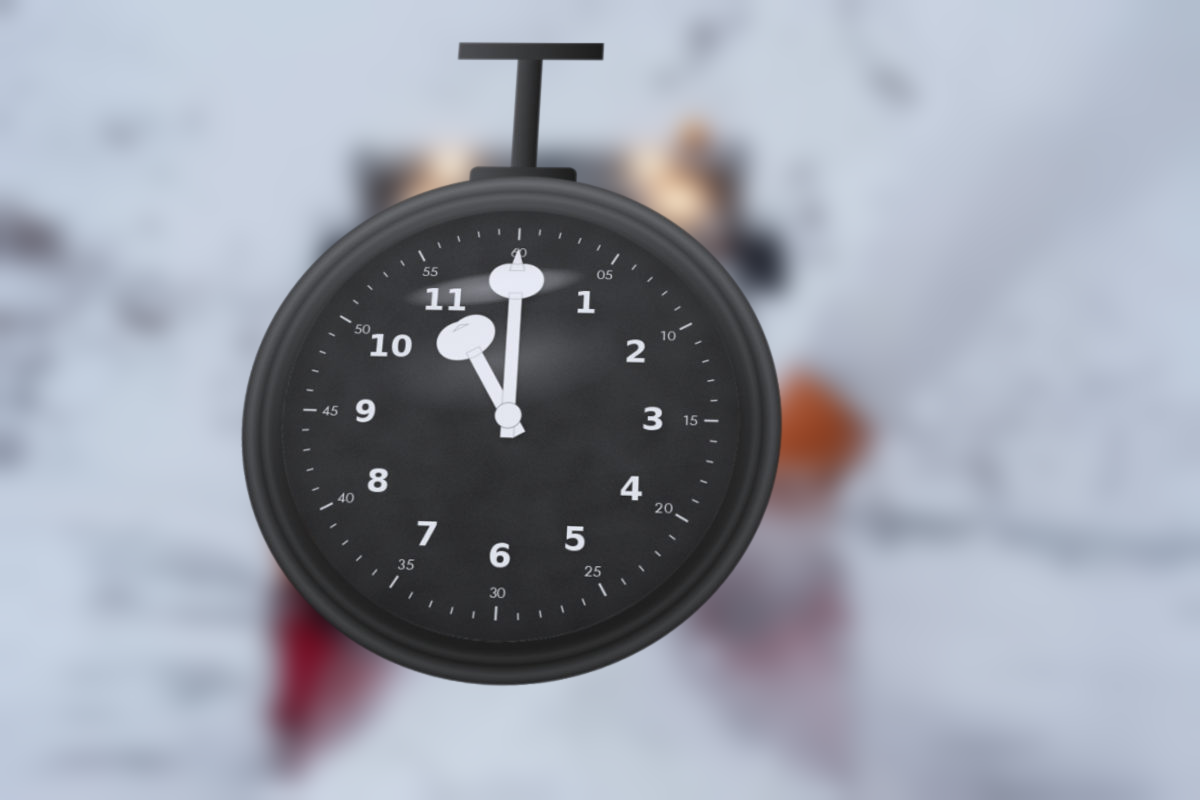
11:00
